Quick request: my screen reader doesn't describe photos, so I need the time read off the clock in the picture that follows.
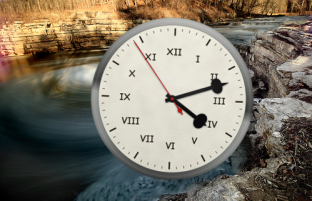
4:11:54
